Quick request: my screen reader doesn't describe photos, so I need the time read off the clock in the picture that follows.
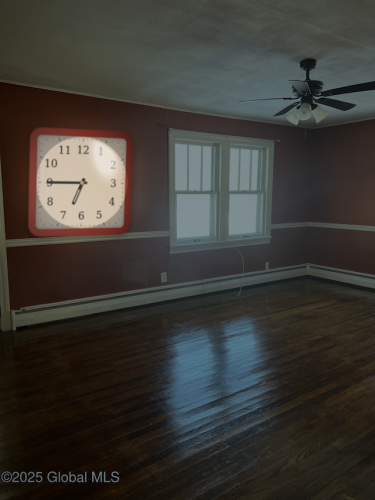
6:45
